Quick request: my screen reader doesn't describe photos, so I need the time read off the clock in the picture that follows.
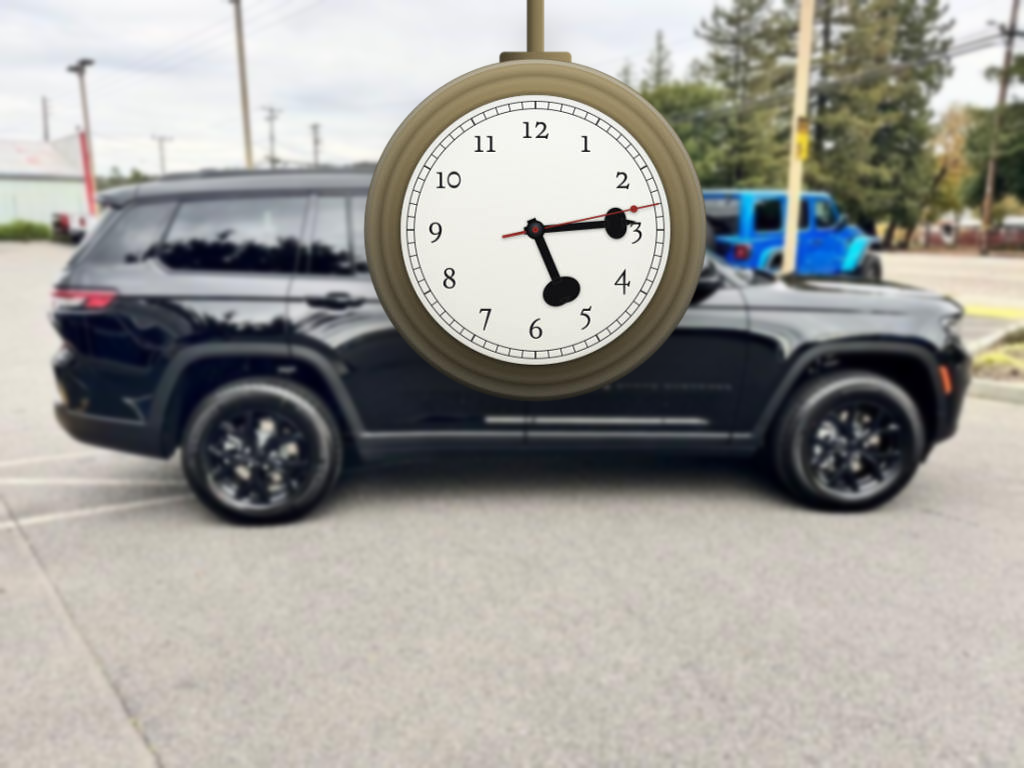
5:14:13
